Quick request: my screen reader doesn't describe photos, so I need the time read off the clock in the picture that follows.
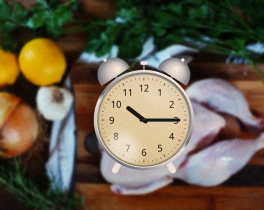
10:15
